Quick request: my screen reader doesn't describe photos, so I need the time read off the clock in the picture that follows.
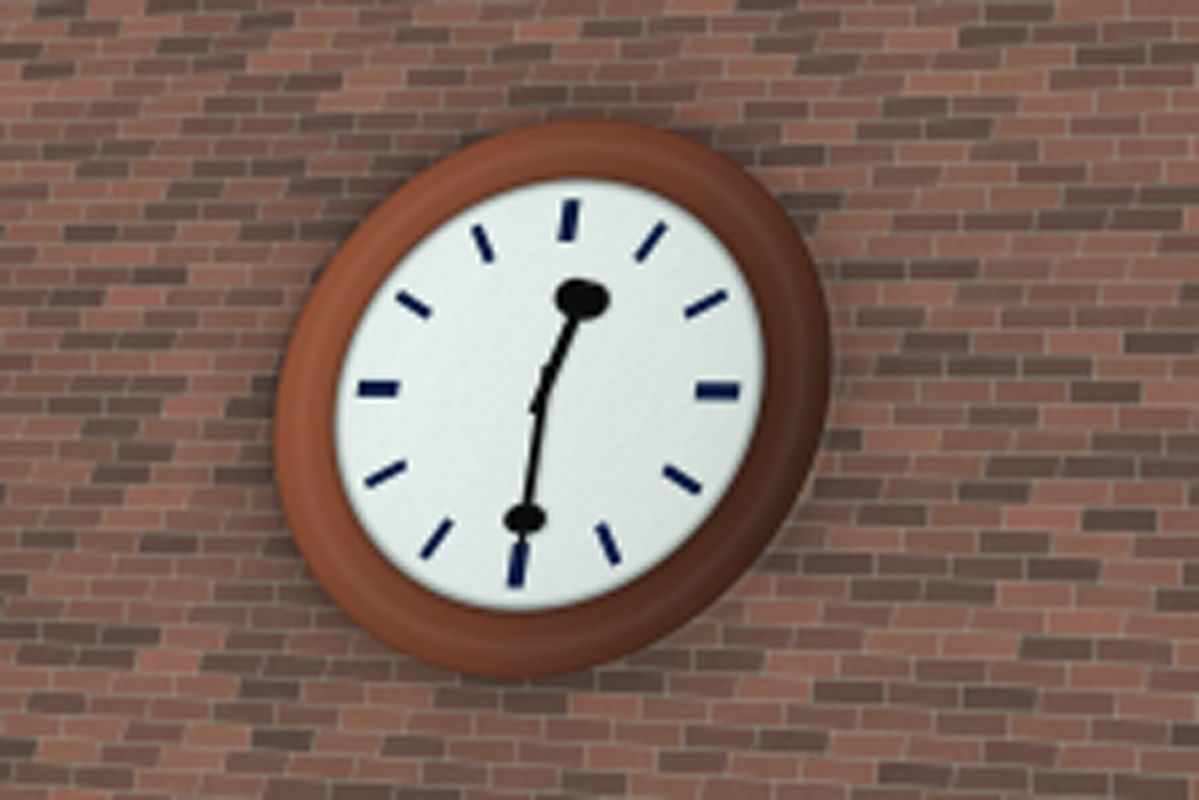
12:30
